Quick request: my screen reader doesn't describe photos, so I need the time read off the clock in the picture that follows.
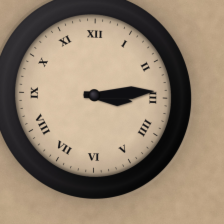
3:14
